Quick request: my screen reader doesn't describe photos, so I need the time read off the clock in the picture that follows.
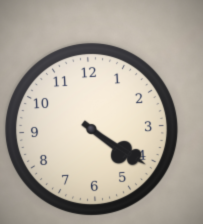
4:21
